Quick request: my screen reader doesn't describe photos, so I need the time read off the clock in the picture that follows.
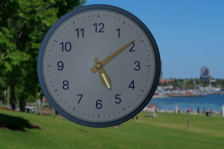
5:09
